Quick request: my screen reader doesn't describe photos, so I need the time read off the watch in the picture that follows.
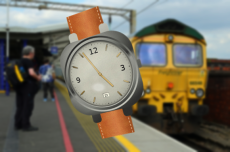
4:56
